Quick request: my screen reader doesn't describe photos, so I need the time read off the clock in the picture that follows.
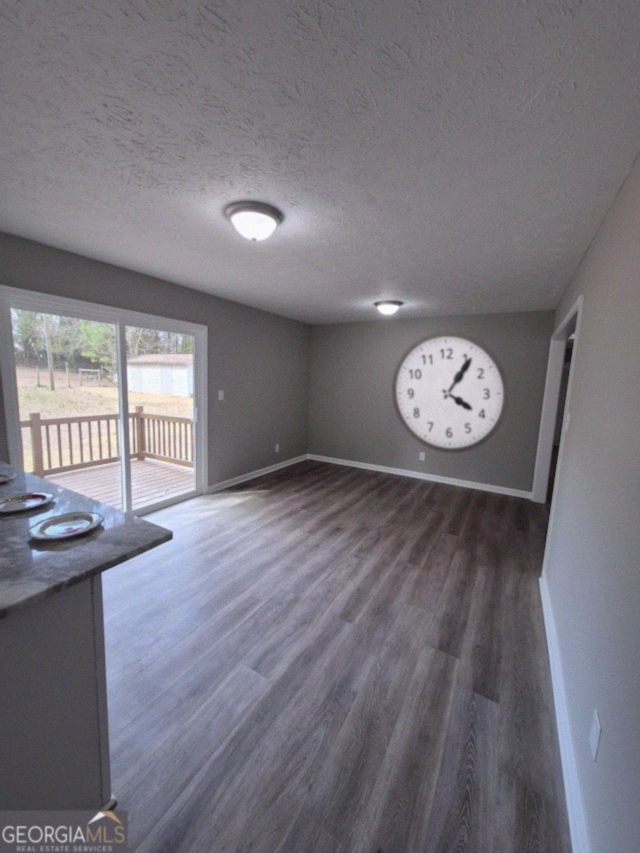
4:06
